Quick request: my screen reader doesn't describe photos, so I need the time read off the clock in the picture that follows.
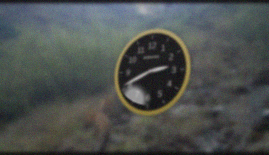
2:41
